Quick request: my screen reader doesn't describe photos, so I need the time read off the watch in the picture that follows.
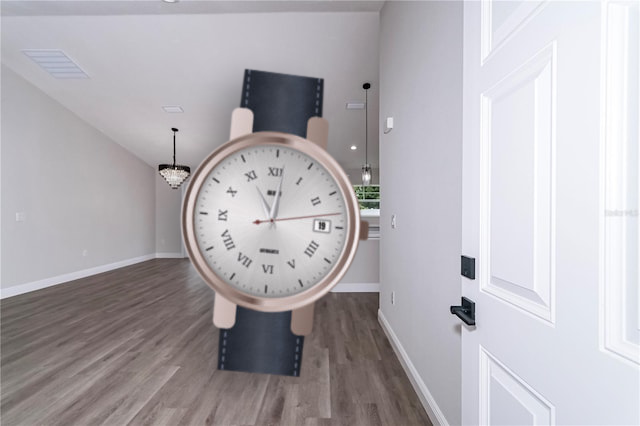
11:01:13
